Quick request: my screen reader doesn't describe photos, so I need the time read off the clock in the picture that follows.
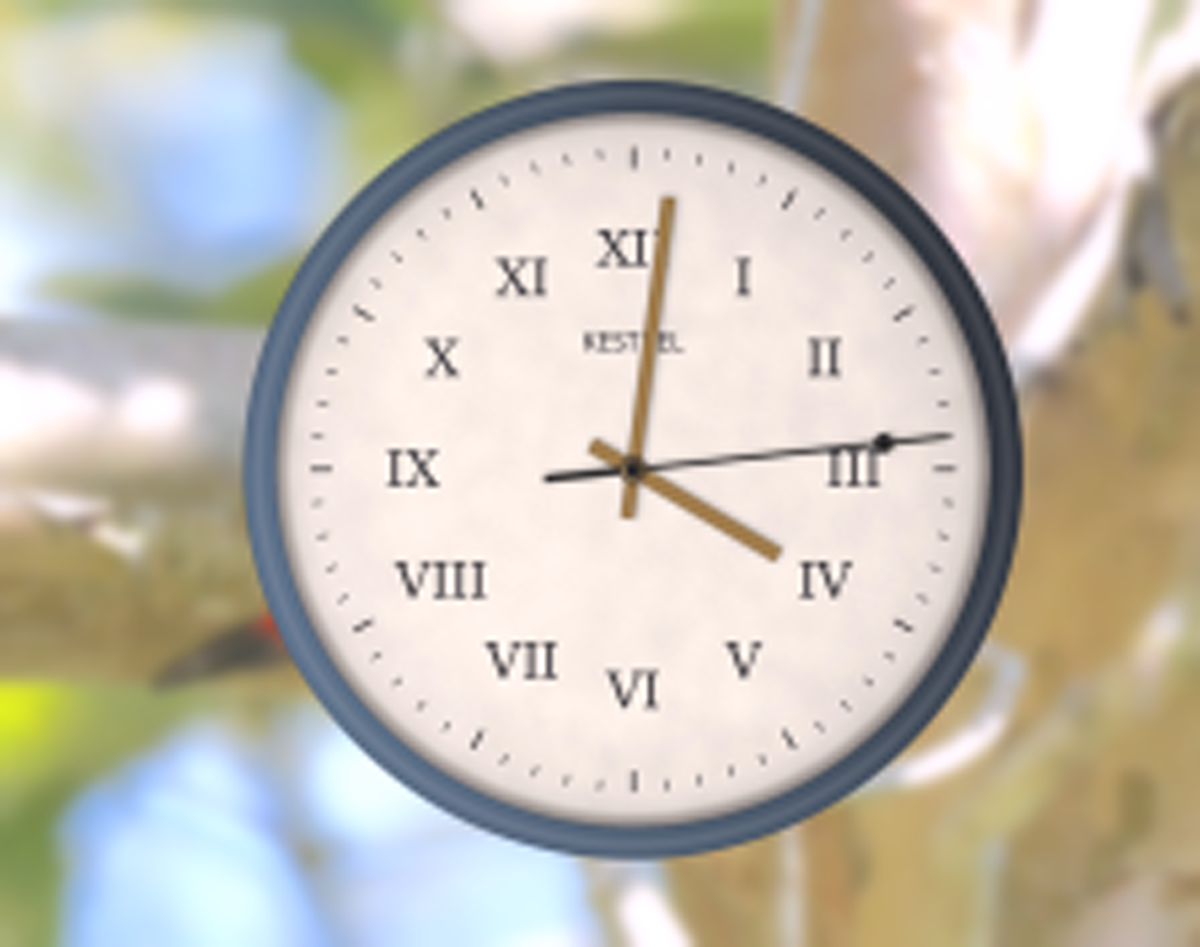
4:01:14
